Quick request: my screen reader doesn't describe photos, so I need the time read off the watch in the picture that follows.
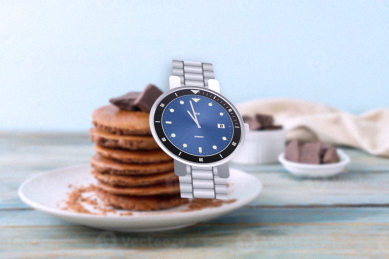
10:58
